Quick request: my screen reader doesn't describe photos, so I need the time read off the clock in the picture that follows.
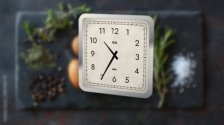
10:35
